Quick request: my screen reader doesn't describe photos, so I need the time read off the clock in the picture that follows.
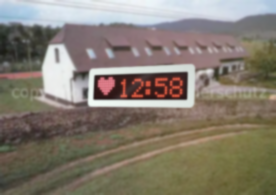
12:58
